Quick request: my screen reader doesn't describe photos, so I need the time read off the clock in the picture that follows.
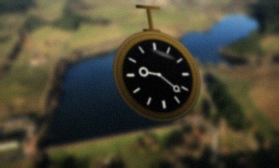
9:22
